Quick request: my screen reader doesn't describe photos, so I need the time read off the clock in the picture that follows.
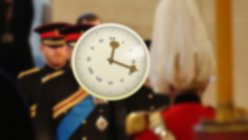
12:18
